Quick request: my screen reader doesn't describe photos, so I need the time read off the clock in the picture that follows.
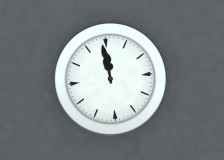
11:59
